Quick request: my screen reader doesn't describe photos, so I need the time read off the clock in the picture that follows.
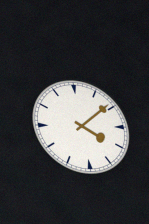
4:09
